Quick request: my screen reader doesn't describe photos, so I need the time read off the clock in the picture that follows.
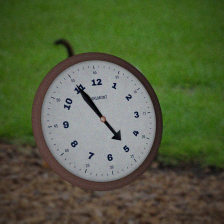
4:55
